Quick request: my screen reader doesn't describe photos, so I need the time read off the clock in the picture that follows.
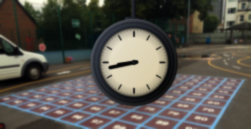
8:43
